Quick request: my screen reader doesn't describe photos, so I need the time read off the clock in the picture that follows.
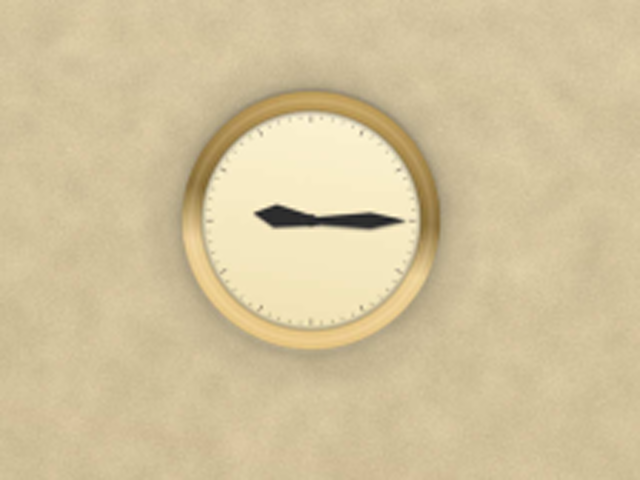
9:15
